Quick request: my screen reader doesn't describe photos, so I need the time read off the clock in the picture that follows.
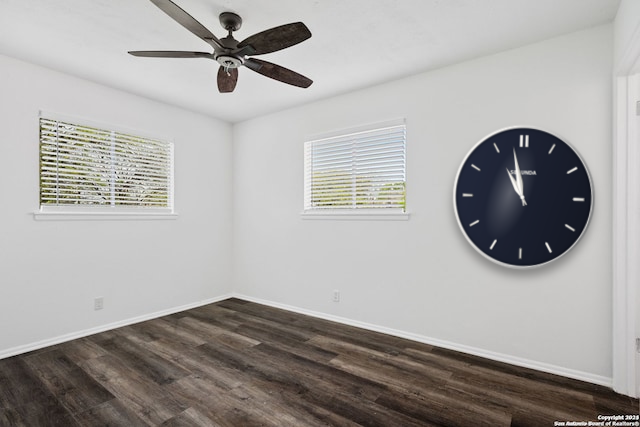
10:58
